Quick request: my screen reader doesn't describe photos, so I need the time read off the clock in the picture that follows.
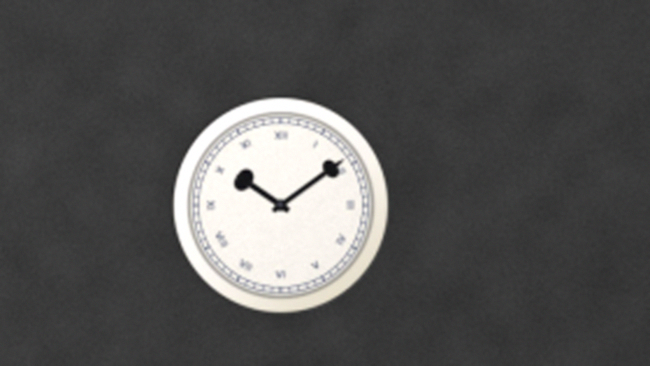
10:09
